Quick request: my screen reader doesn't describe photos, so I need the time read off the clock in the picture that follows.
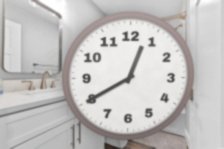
12:40
